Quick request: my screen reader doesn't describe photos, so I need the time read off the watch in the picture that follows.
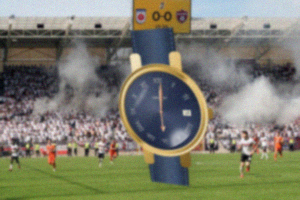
6:01
